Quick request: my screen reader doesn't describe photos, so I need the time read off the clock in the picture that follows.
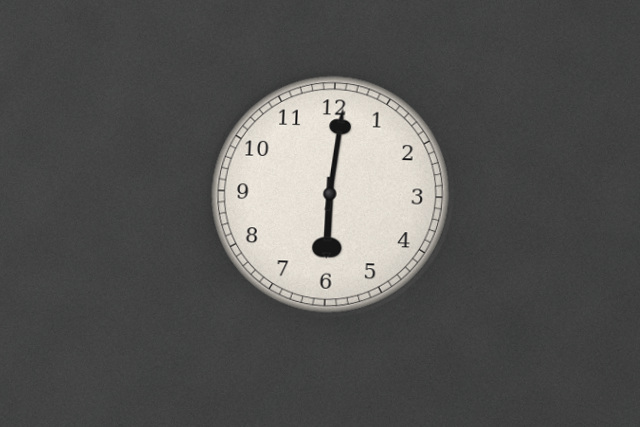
6:01
